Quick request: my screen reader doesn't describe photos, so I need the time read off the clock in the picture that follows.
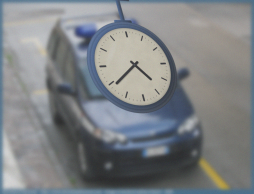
4:39
